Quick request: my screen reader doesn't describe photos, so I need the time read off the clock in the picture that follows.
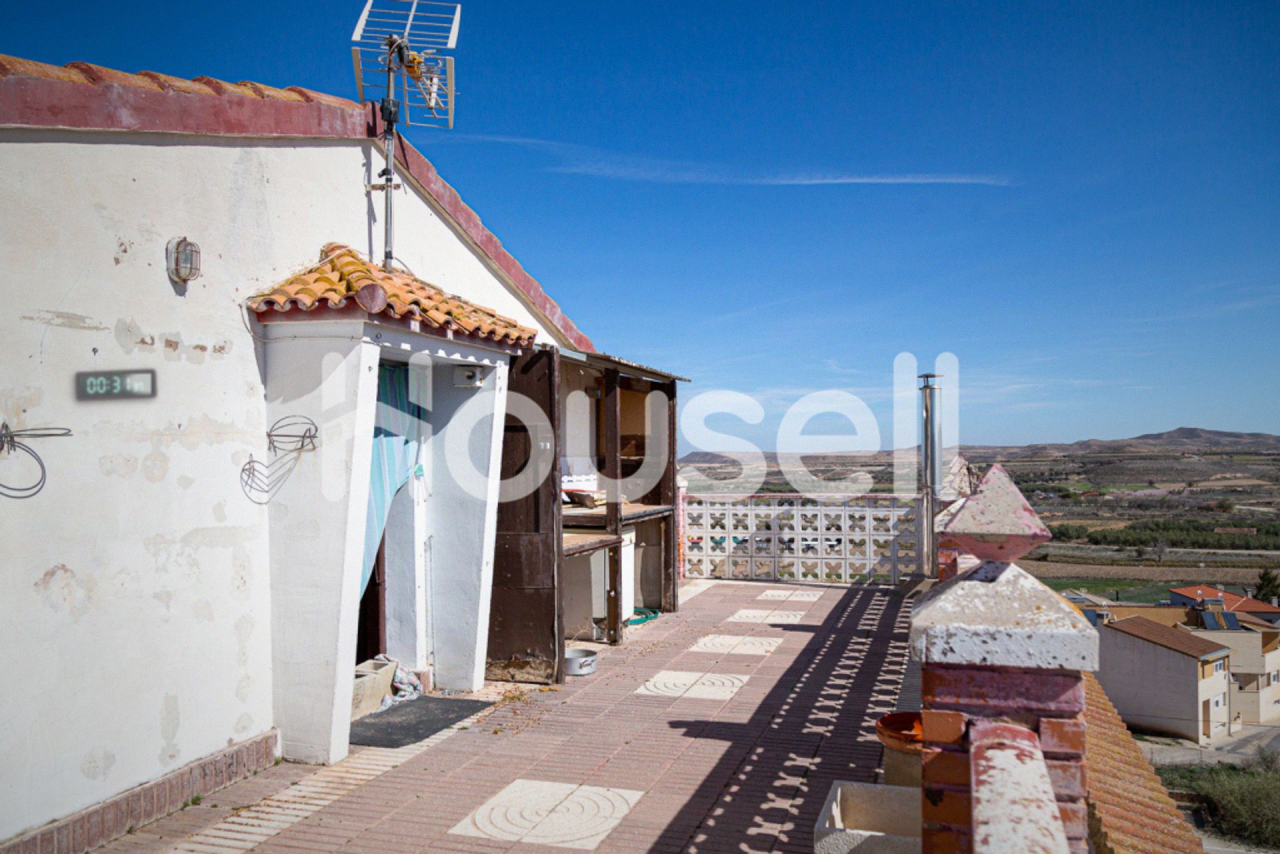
0:31
